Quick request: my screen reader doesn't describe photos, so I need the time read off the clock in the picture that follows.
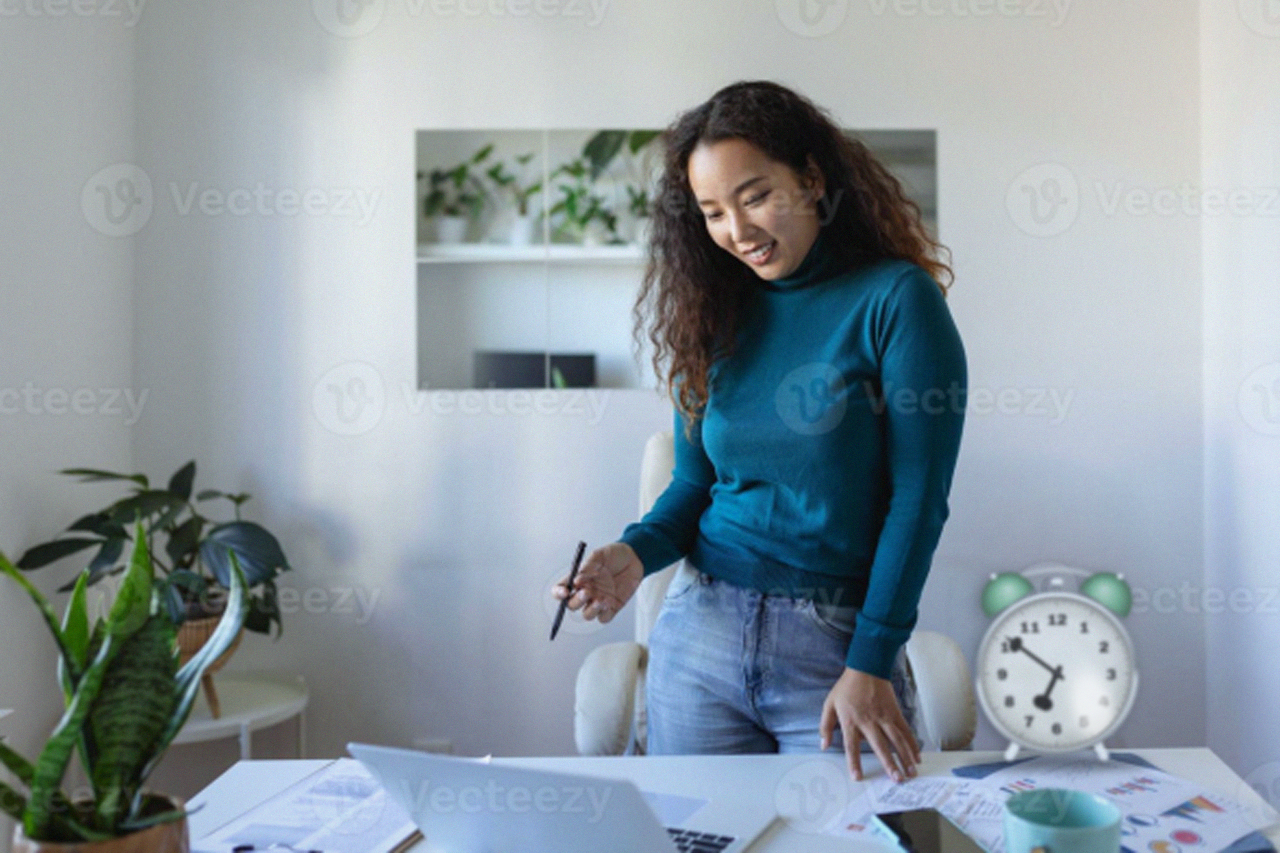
6:51
